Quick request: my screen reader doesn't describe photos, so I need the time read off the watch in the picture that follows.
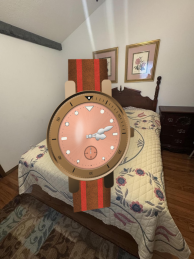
3:12
